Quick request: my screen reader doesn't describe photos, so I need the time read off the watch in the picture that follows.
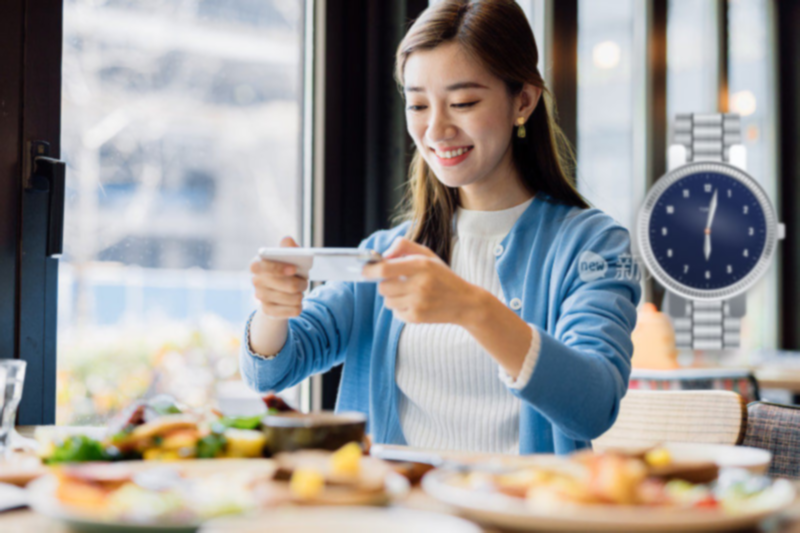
6:02
